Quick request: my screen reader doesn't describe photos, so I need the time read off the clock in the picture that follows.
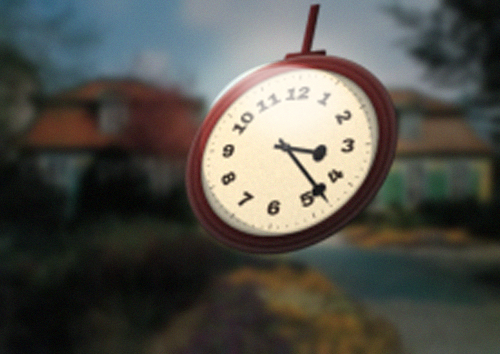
3:23
